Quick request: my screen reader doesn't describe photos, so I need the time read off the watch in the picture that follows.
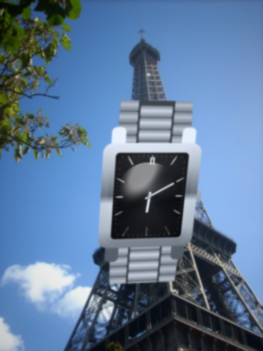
6:10
